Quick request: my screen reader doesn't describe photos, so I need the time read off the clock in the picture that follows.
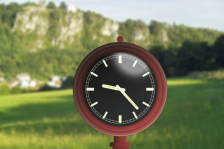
9:23
